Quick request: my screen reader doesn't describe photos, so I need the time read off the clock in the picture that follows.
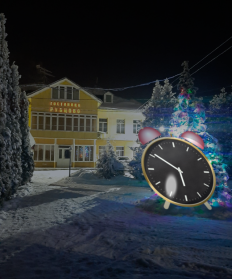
5:51
